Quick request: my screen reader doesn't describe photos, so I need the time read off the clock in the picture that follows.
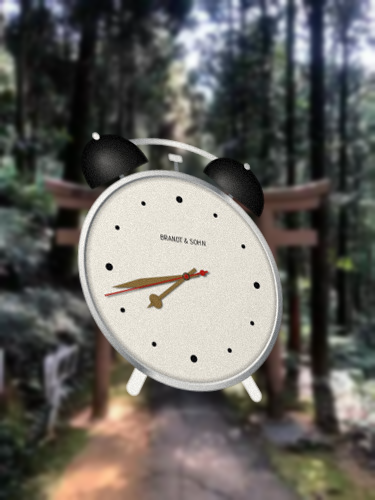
7:42:42
